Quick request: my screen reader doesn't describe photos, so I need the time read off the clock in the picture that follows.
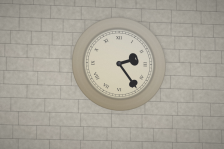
2:24
